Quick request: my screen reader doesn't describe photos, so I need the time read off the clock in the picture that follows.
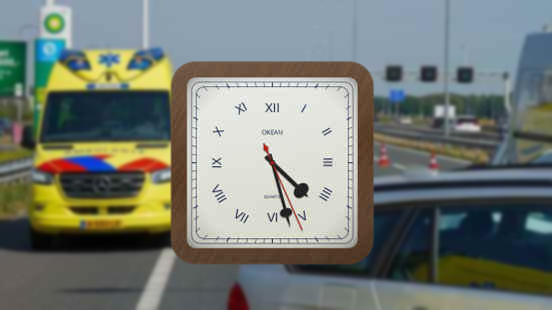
4:27:26
